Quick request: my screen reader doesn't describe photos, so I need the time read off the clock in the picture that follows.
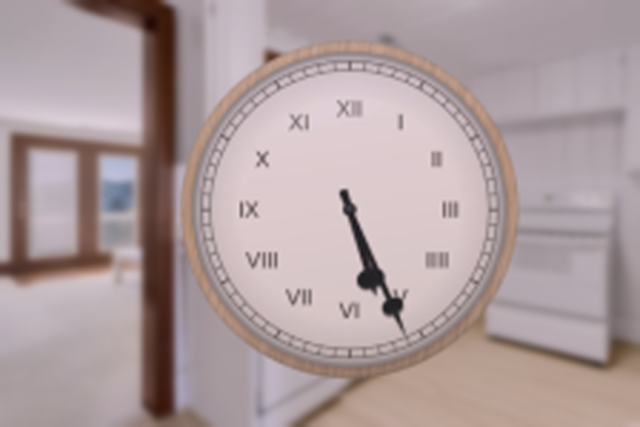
5:26
